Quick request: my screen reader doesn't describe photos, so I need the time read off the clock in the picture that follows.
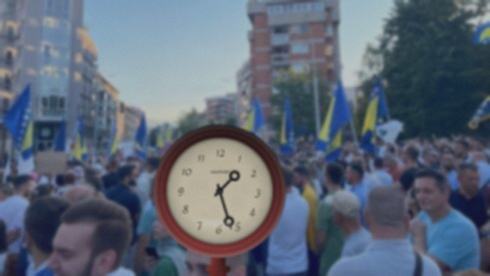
1:27
